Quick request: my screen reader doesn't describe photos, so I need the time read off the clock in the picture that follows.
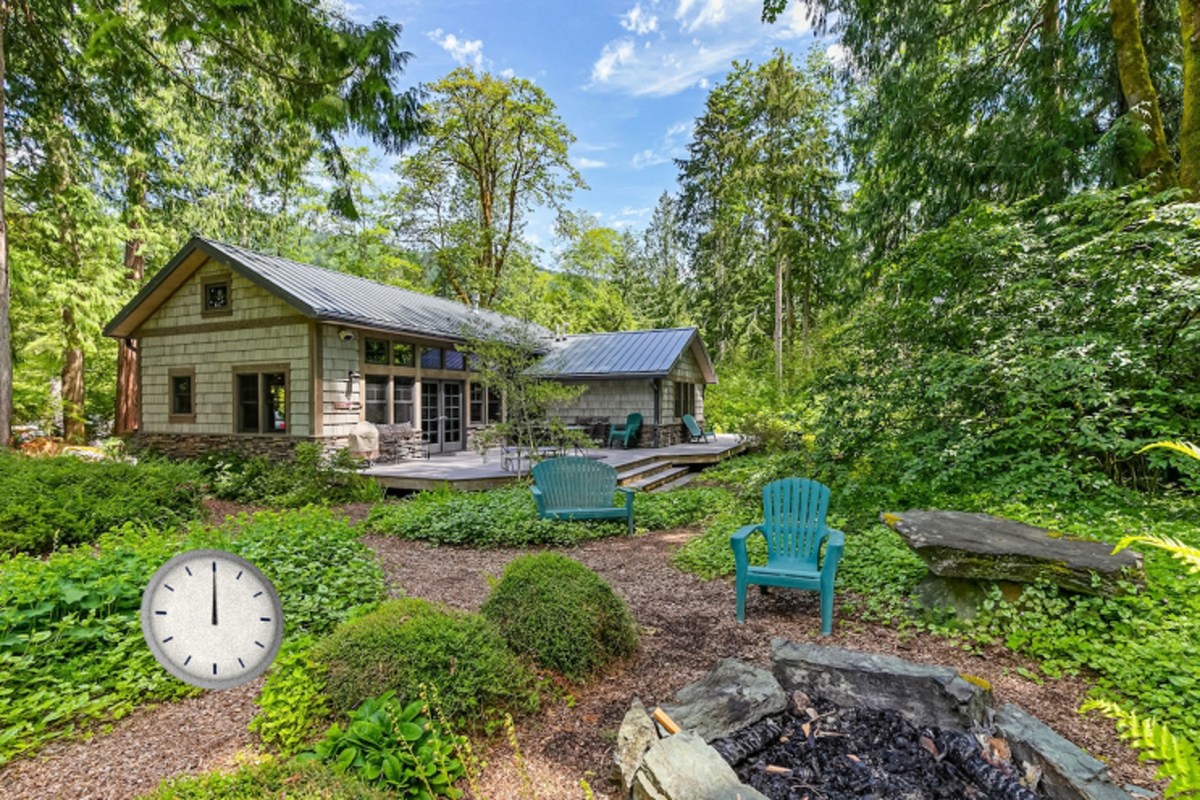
12:00
